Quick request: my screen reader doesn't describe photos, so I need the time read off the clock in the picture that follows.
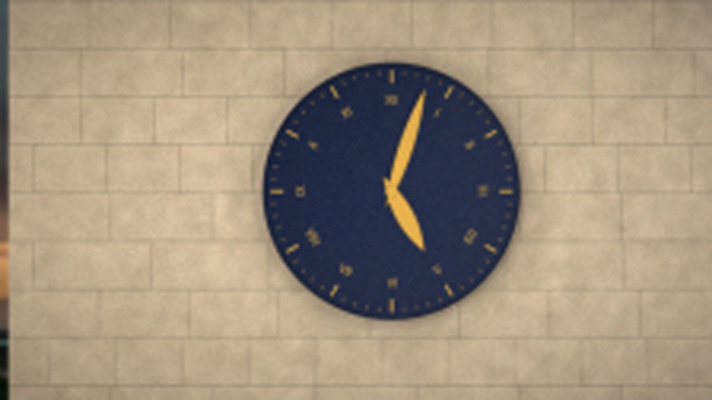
5:03
